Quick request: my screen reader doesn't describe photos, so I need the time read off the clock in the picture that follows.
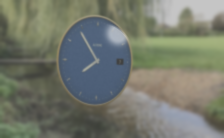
7:54
